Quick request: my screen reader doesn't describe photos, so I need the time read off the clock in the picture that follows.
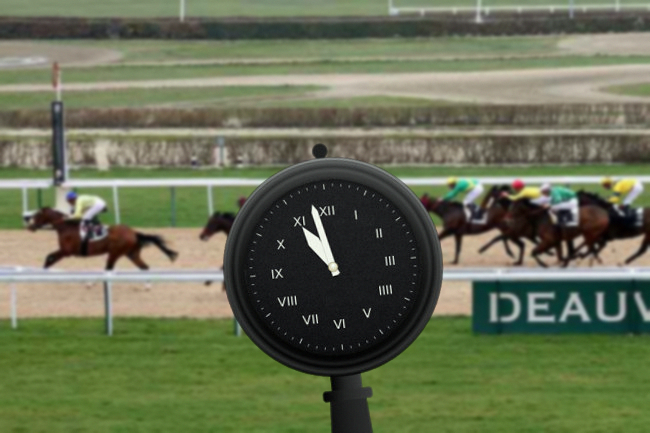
10:58
